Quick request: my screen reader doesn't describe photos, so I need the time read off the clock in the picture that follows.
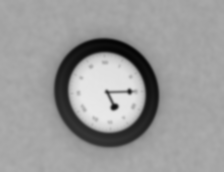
5:15
